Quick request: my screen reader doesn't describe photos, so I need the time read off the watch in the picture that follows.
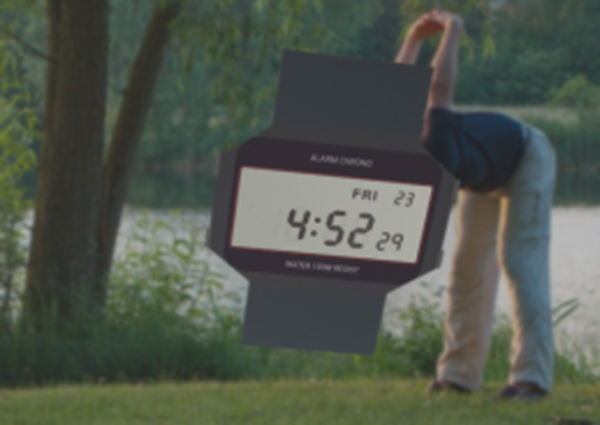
4:52:29
